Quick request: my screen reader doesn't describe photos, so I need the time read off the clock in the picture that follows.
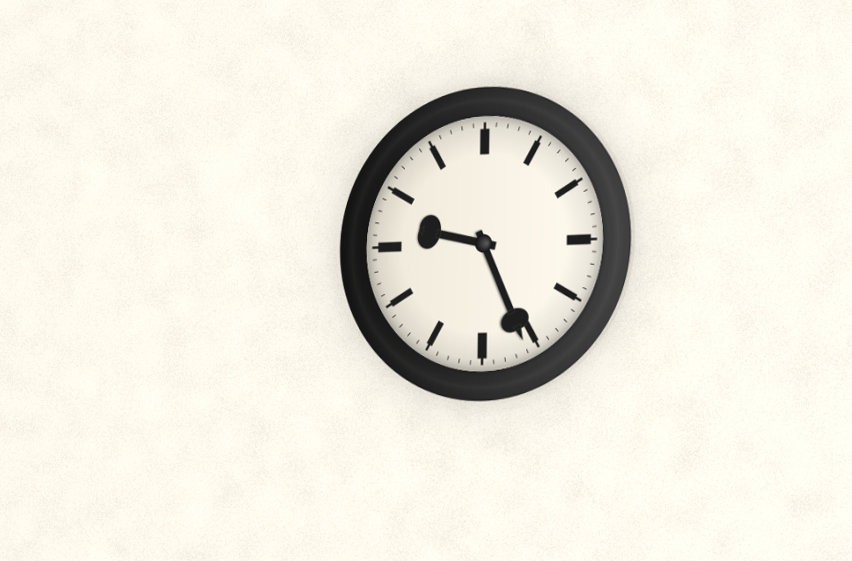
9:26
